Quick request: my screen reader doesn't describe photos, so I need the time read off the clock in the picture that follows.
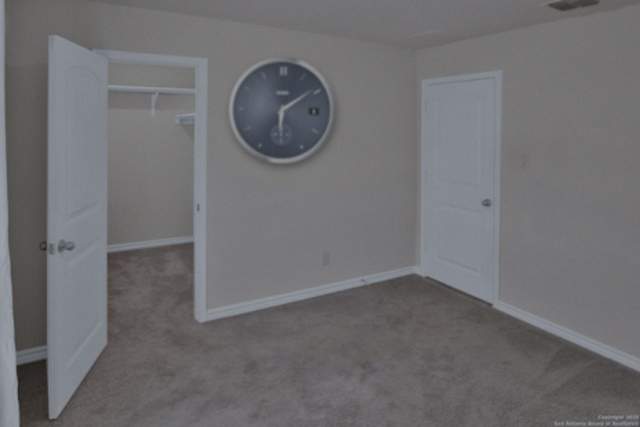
6:09
